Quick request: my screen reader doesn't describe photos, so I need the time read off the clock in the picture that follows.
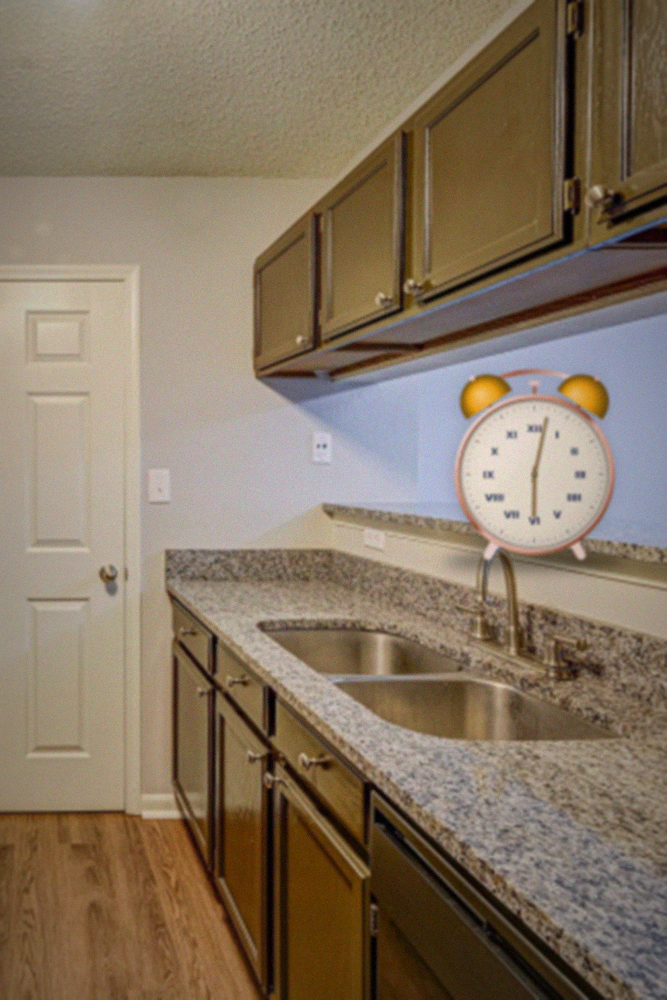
6:02
